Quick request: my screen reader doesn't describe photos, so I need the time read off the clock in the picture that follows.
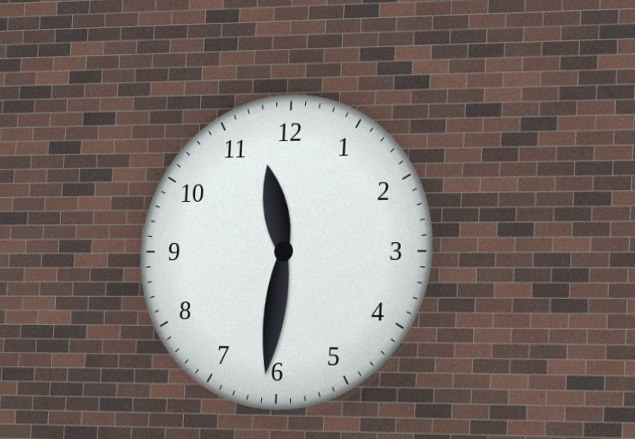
11:31
